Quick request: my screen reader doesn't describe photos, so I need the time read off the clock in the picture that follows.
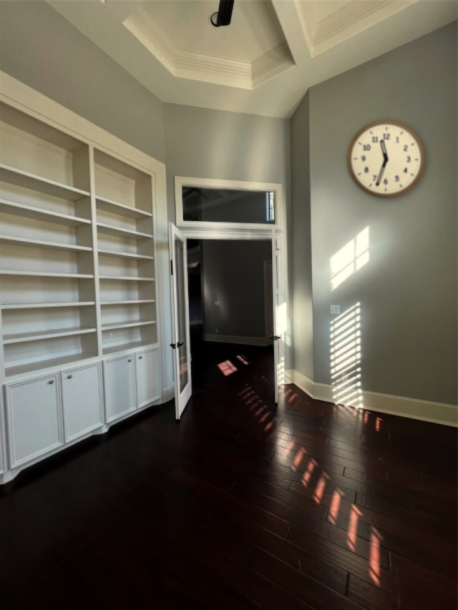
11:33
